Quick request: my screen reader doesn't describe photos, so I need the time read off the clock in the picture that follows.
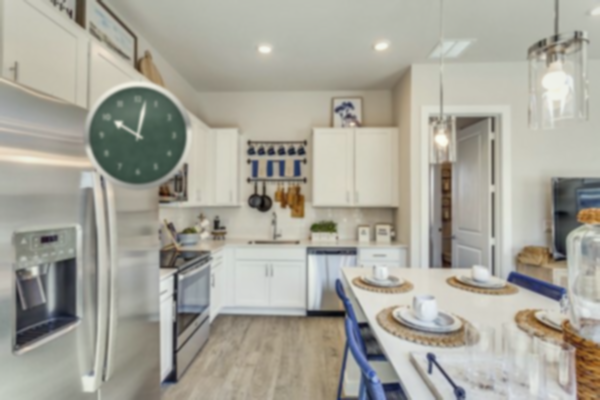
10:02
